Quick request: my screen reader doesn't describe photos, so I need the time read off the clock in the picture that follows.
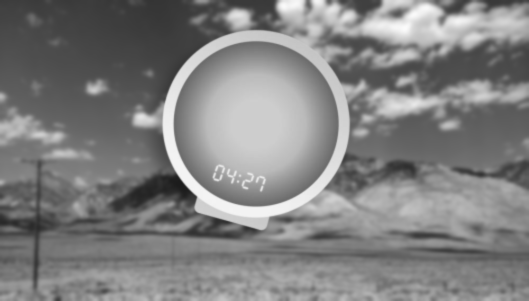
4:27
